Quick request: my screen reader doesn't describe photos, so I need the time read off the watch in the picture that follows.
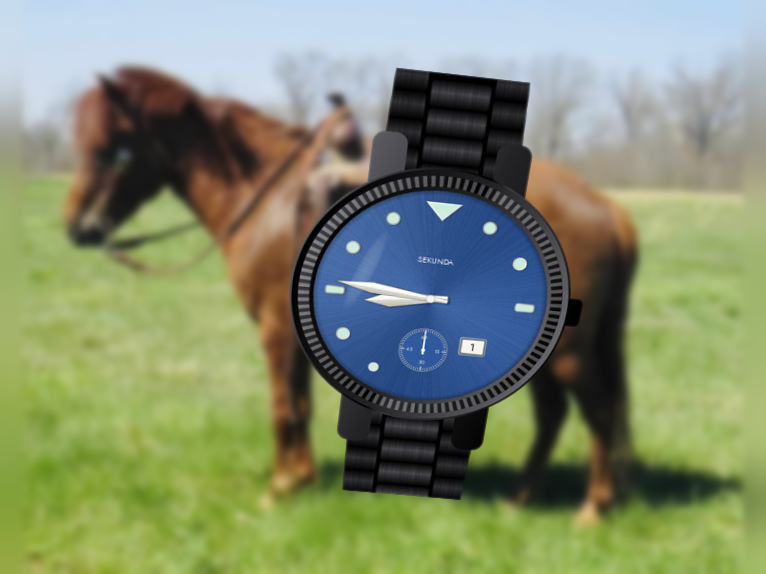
8:46
